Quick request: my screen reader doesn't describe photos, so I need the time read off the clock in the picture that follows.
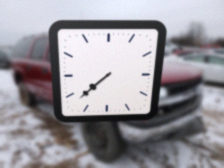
7:38
